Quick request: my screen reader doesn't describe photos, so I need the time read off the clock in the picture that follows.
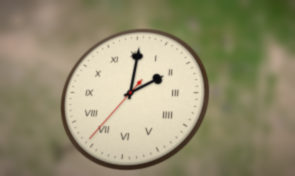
2:00:36
